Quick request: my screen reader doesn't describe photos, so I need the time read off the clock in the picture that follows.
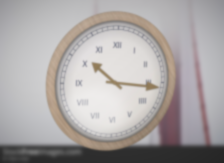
10:16
